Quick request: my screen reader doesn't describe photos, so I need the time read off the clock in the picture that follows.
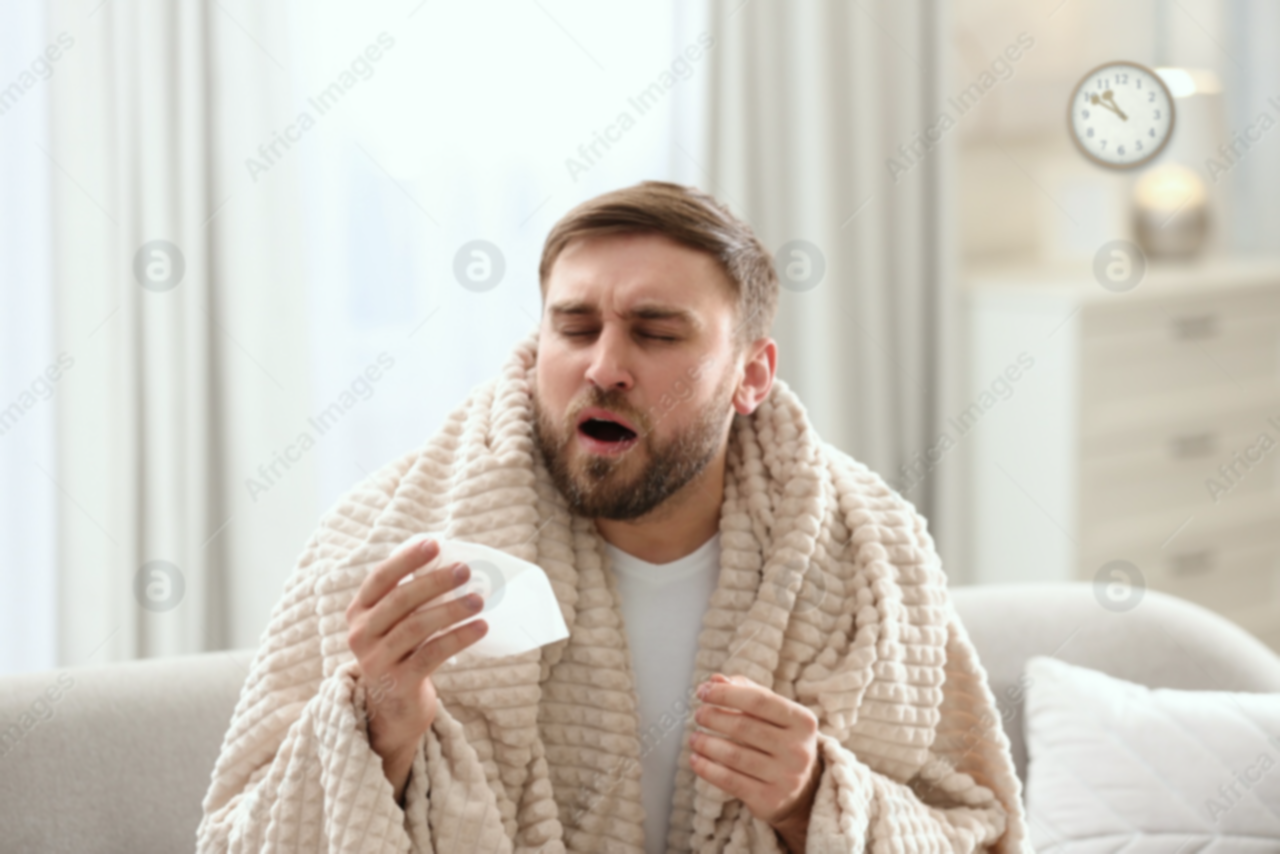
10:50
